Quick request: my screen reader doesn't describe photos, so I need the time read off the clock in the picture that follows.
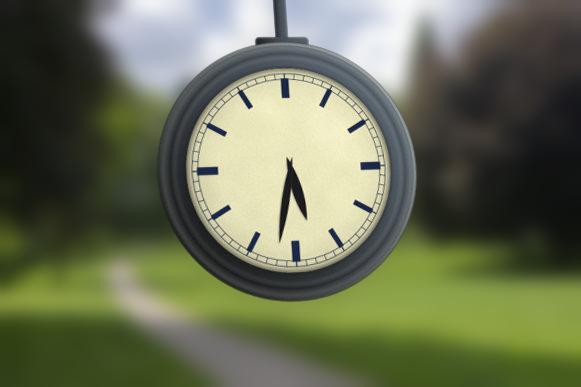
5:32
